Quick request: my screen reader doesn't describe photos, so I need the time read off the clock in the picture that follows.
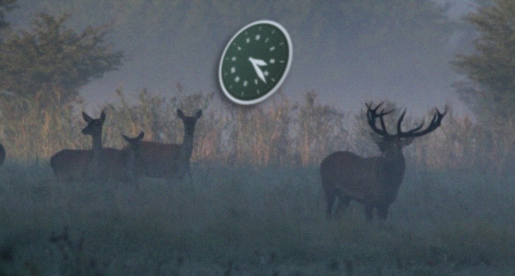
3:22
